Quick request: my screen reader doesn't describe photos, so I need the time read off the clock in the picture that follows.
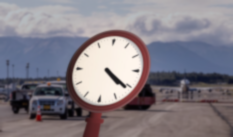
4:21
